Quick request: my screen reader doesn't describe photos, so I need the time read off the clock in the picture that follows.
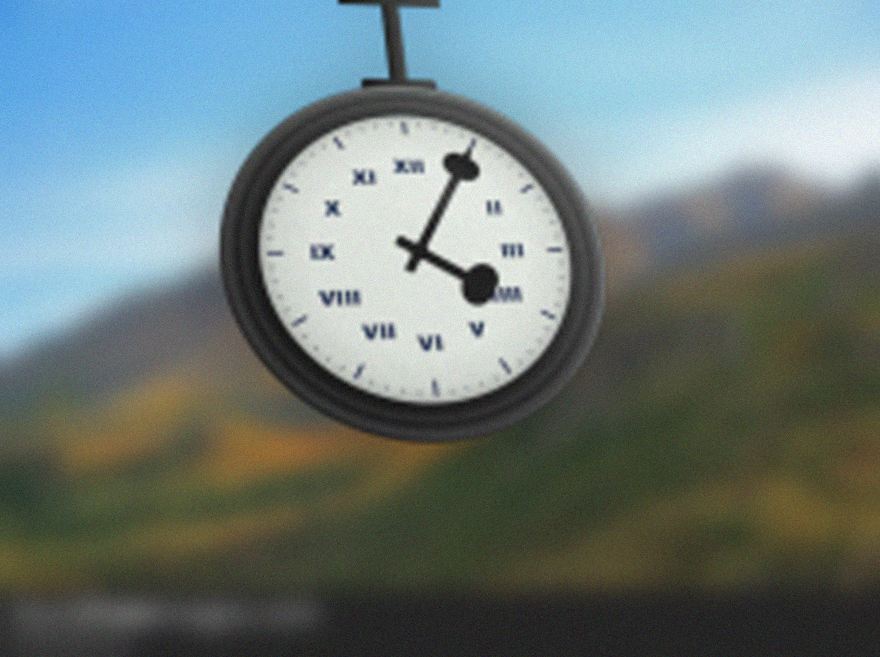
4:05
